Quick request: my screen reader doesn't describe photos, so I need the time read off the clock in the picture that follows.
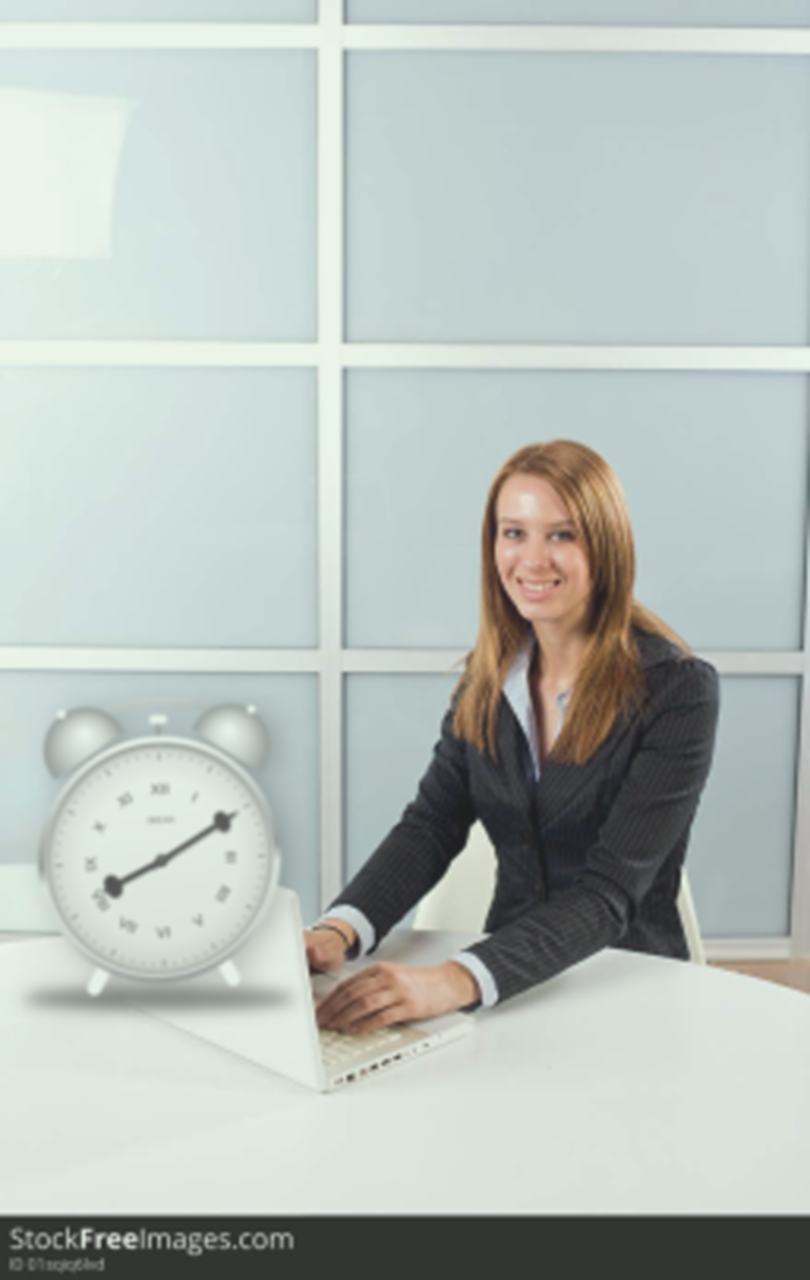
8:10
